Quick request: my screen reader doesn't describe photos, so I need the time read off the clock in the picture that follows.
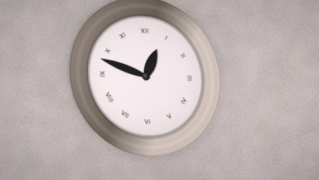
12:48
